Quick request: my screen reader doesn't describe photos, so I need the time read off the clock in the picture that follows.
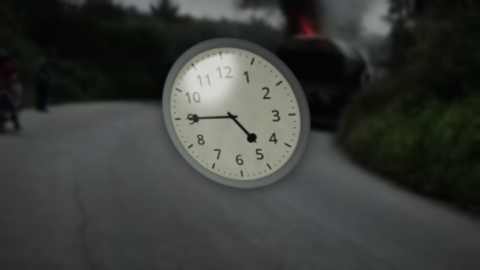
4:45
